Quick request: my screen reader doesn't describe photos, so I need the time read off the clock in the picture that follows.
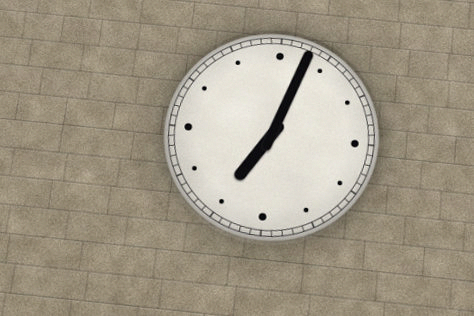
7:03
